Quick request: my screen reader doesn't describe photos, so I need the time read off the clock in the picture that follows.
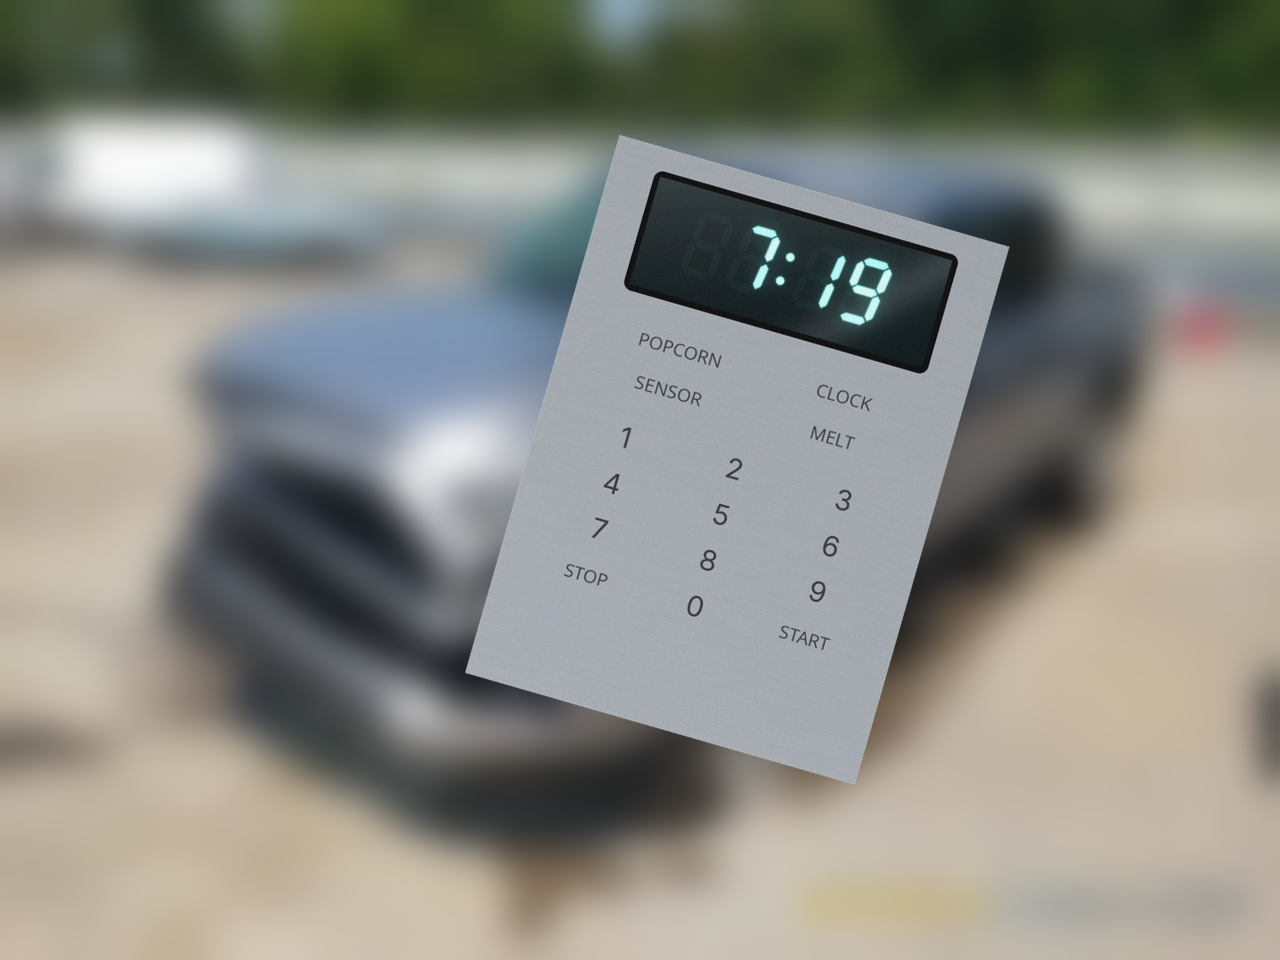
7:19
